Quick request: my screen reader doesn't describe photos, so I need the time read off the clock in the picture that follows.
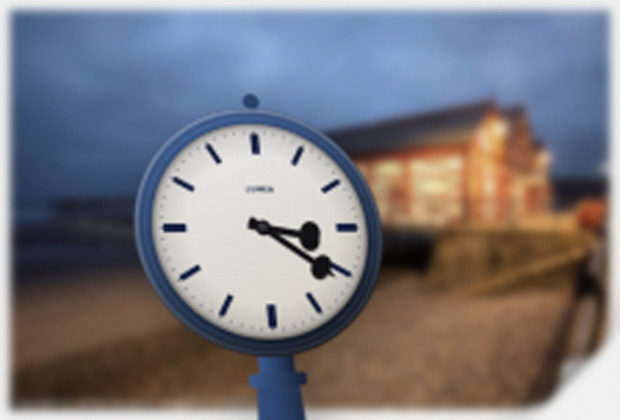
3:21
